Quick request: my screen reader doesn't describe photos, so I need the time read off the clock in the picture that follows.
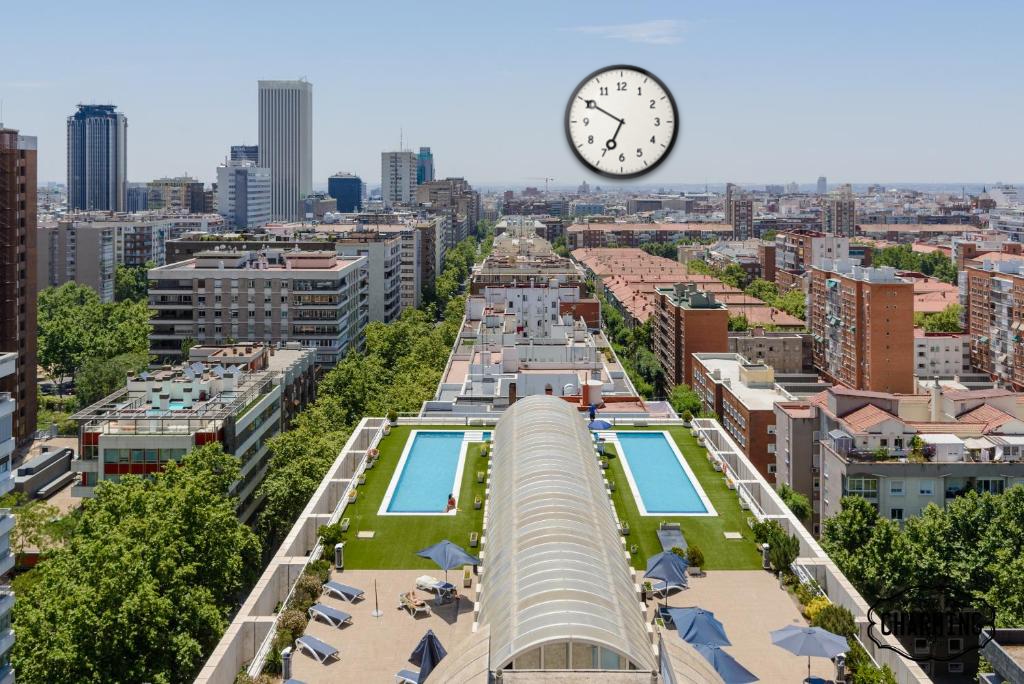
6:50
